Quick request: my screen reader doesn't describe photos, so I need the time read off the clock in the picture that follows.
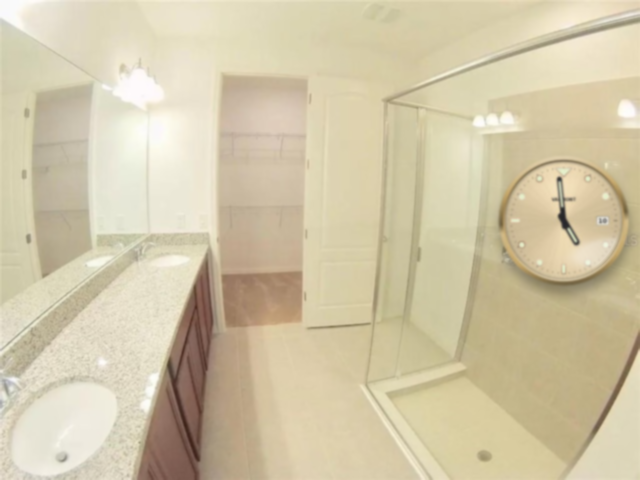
4:59
